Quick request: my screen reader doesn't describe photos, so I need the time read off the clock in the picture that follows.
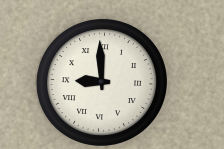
8:59
